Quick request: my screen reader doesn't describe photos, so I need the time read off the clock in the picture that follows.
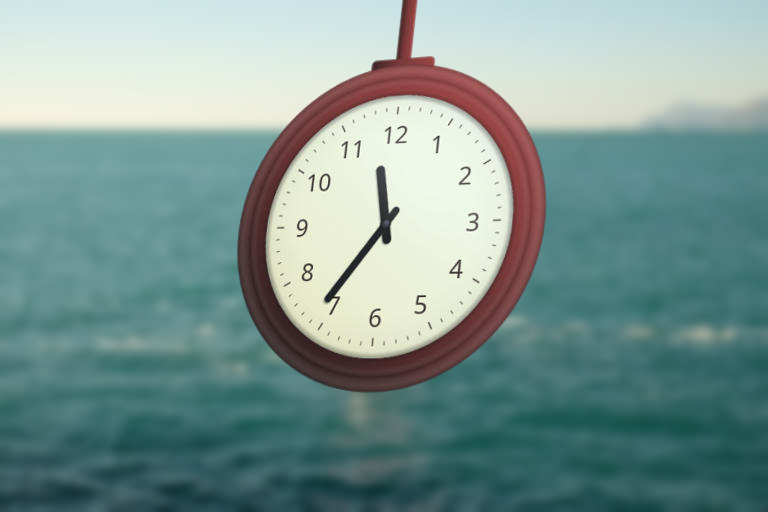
11:36
